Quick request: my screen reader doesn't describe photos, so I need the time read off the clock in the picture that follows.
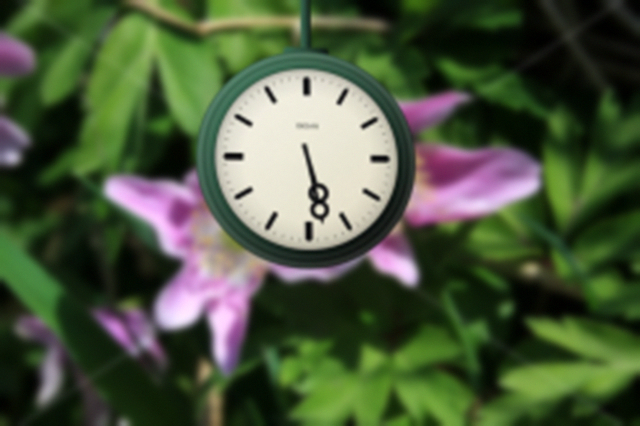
5:28
